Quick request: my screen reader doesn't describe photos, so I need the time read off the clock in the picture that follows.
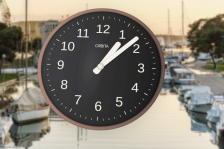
1:08
